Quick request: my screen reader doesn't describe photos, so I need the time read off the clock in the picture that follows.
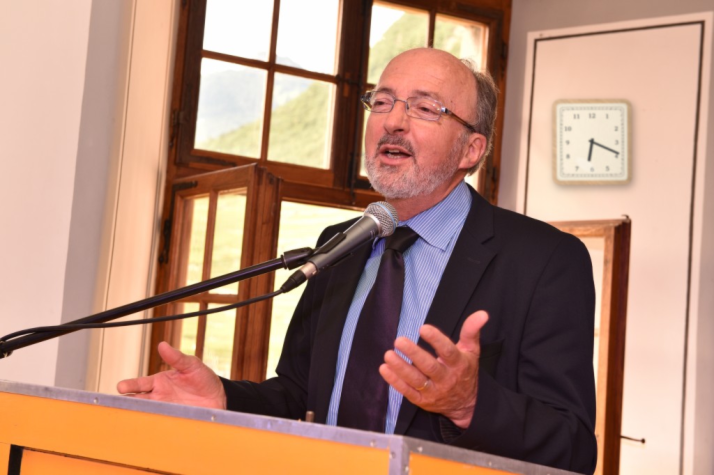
6:19
